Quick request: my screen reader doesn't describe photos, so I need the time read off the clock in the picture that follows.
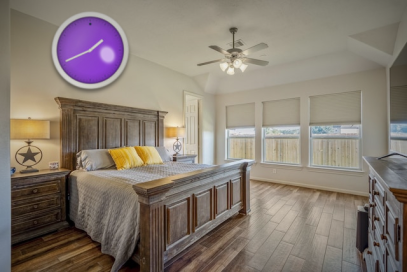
1:41
